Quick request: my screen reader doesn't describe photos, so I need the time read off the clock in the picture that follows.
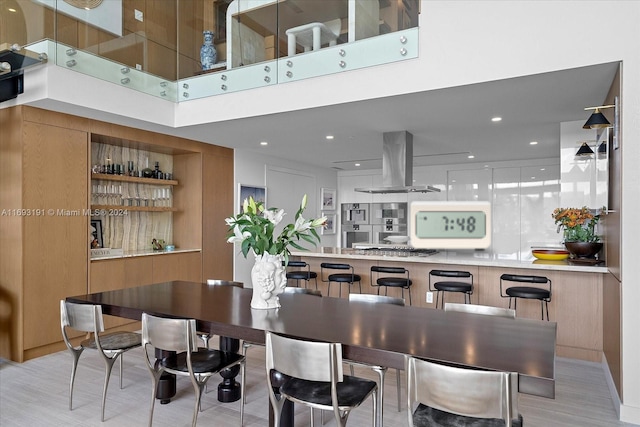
7:48
